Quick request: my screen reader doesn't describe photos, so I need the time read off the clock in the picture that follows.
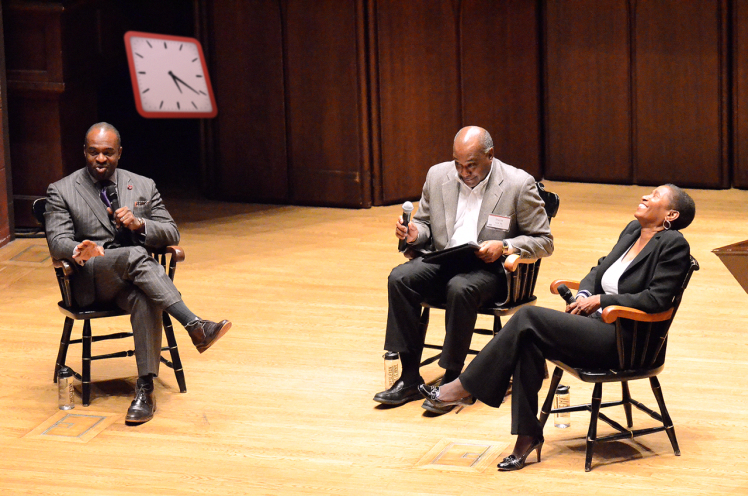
5:21
